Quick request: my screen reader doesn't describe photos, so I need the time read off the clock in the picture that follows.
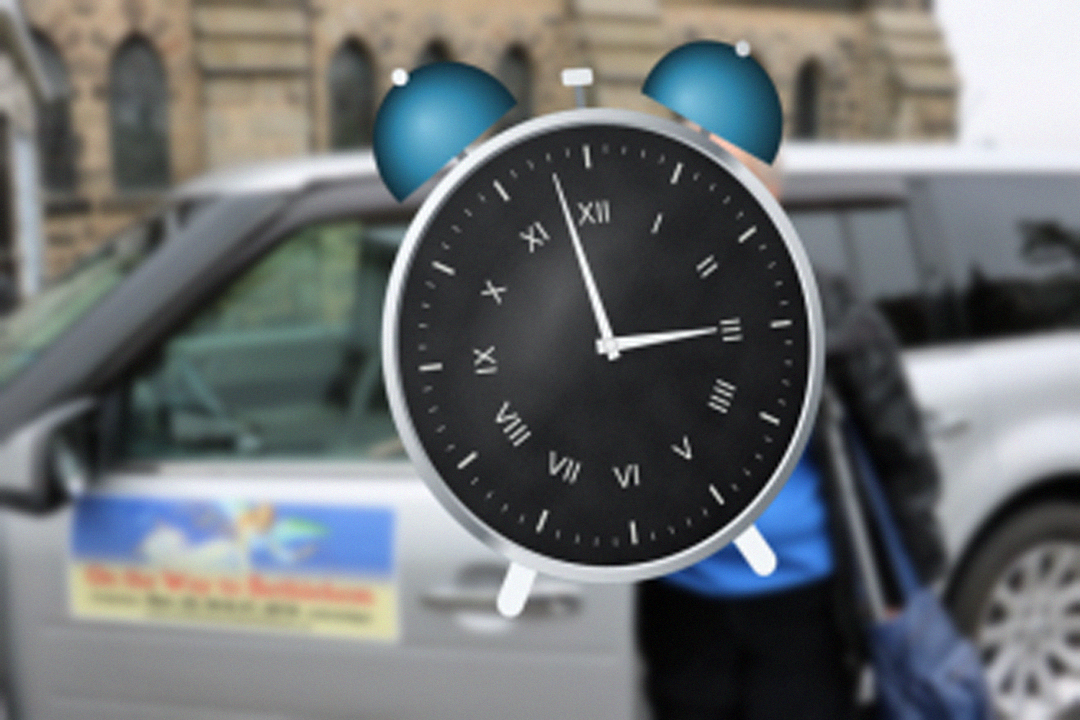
2:58
